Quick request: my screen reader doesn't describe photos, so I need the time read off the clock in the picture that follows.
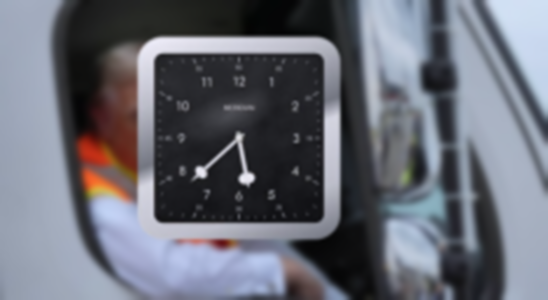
5:38
